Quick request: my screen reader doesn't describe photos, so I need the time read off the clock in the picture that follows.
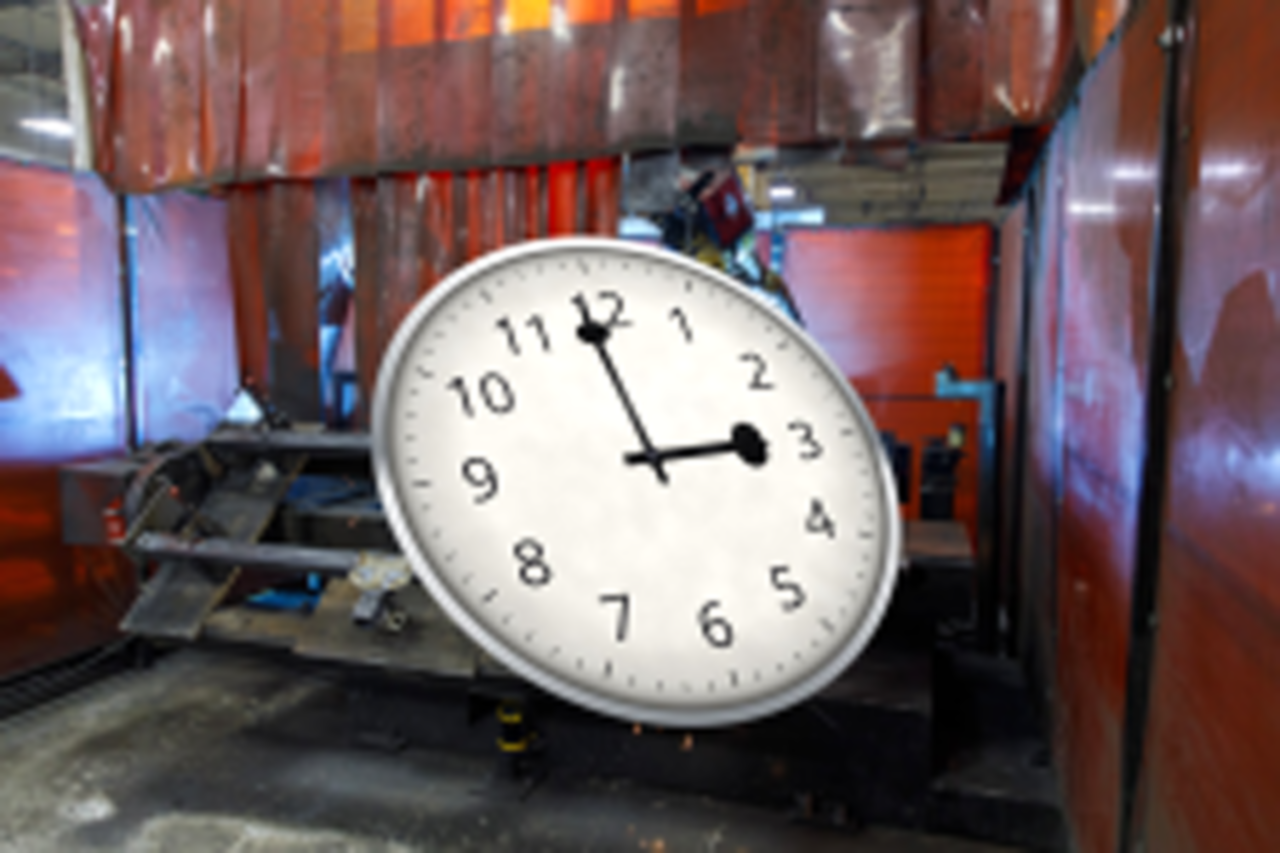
2:59
